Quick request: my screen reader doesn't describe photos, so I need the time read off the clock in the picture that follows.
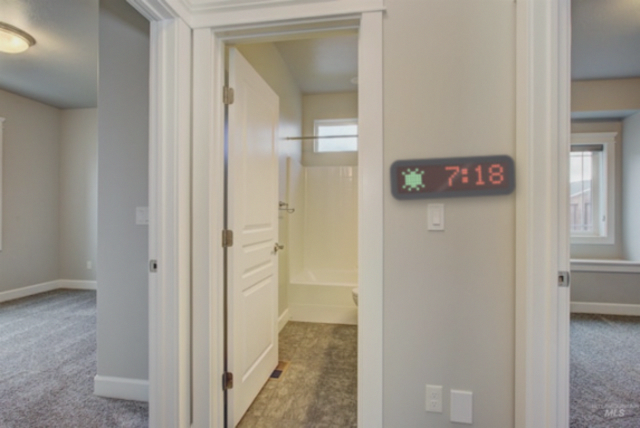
7:18
